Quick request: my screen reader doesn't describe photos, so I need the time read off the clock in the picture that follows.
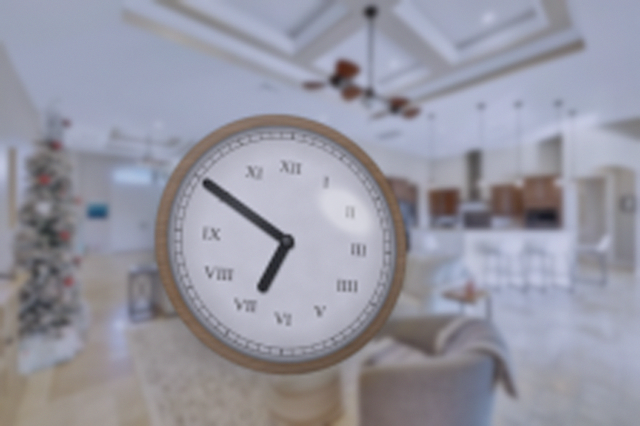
6:50
